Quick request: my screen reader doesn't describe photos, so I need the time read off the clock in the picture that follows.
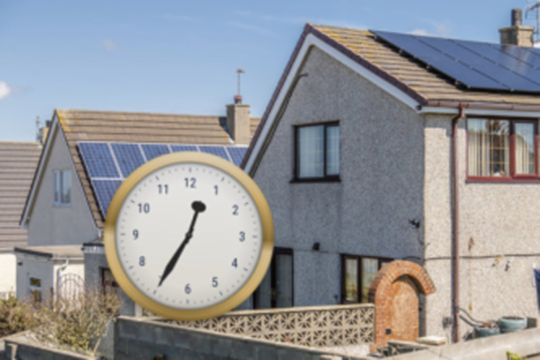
12:35
